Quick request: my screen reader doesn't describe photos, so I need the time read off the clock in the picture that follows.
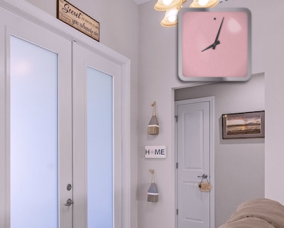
8:03
